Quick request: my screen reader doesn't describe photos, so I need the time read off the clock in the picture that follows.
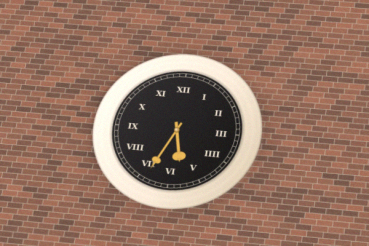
5:34
